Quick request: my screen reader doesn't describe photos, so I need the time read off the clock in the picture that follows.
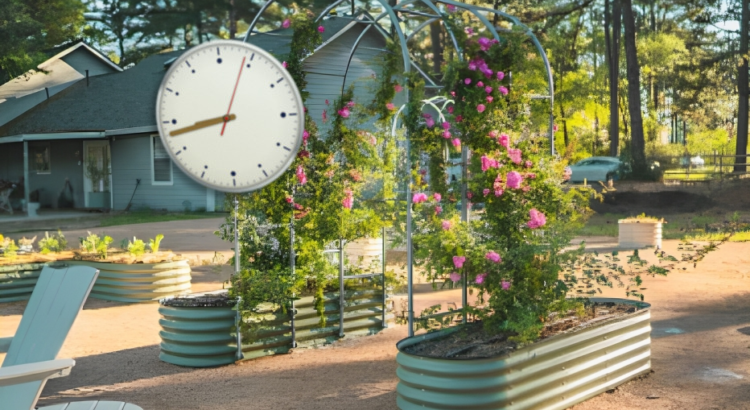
8:43:04
